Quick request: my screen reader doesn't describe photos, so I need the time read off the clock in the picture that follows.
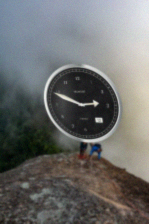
2:49
